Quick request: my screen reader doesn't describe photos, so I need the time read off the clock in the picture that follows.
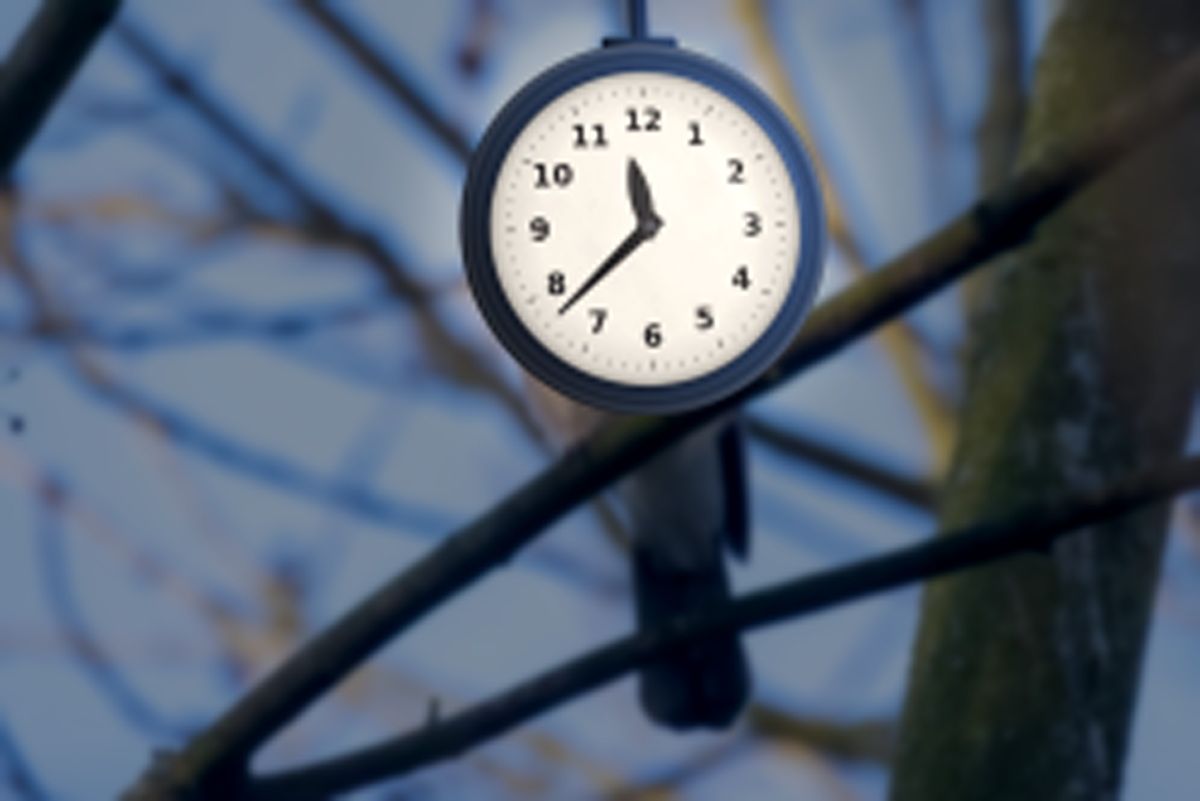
11:38
